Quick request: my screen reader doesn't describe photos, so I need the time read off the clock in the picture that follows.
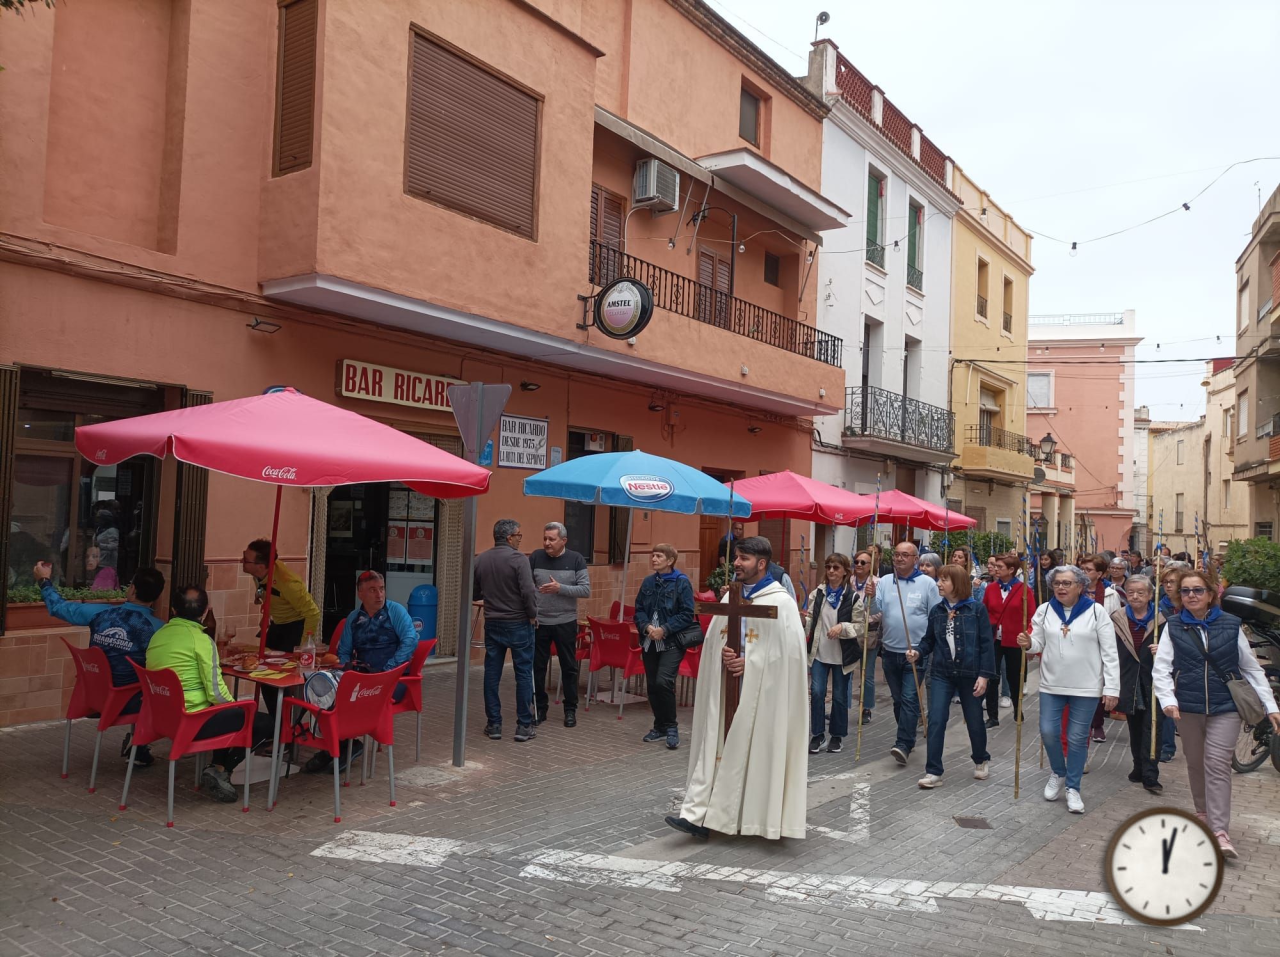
12:03
